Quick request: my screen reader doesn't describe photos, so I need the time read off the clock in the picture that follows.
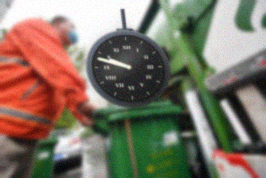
9:48
